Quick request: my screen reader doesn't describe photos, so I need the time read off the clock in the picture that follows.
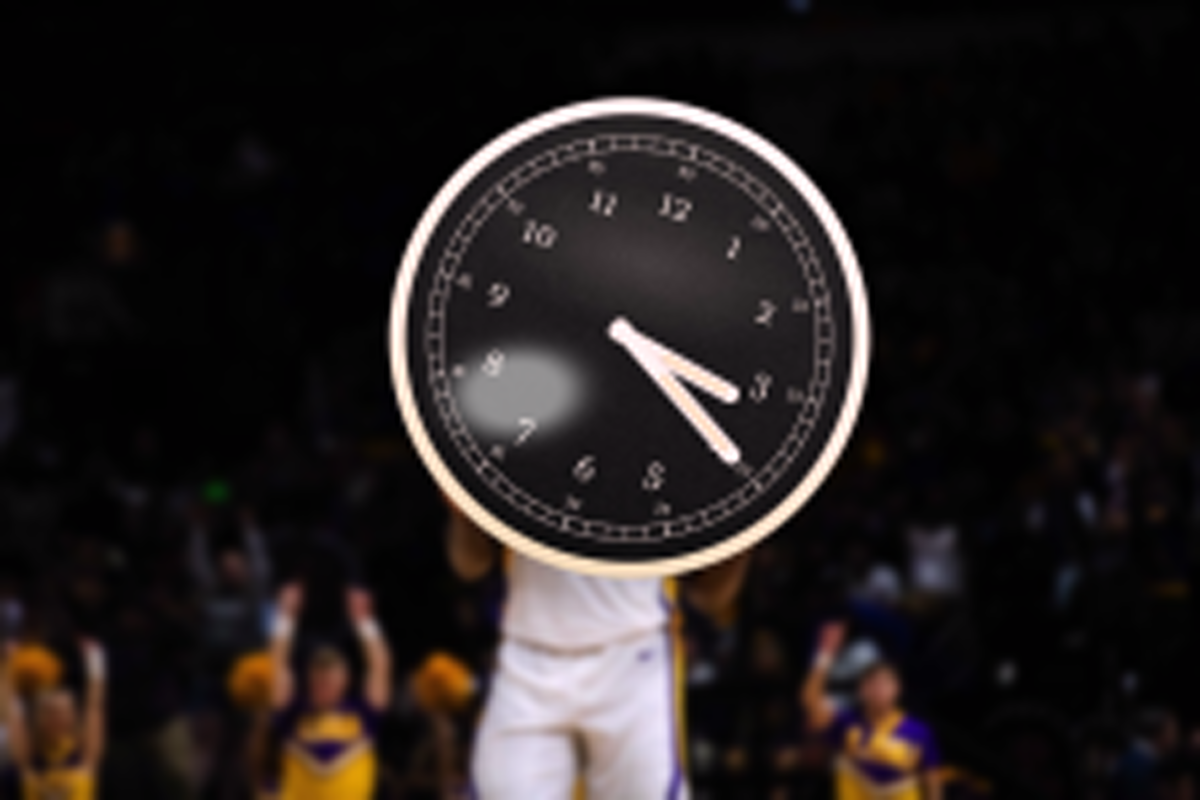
3:20
